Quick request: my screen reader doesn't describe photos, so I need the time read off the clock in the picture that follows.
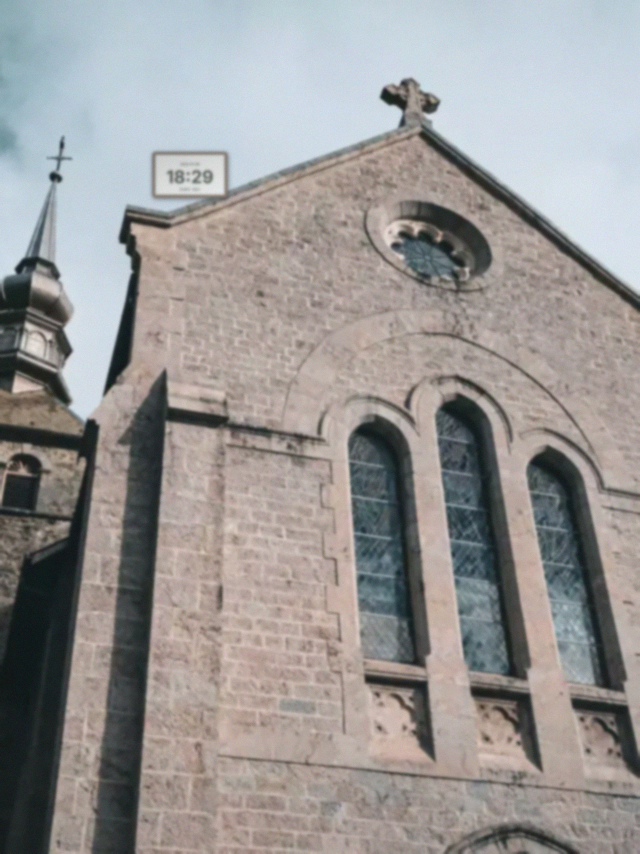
18:29
